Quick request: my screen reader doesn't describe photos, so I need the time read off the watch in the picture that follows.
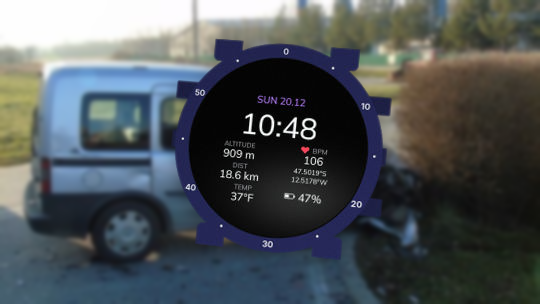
10:48
